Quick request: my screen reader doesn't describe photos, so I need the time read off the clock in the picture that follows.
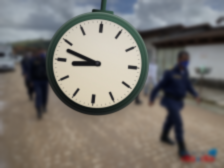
8:48
